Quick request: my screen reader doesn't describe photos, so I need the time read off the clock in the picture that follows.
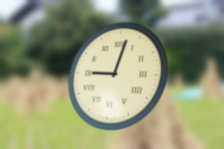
9:02
